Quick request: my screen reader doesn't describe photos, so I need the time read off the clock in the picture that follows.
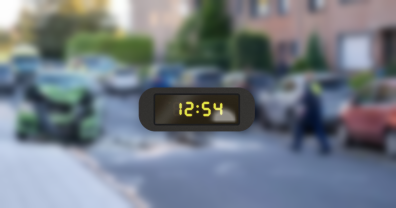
12:54
